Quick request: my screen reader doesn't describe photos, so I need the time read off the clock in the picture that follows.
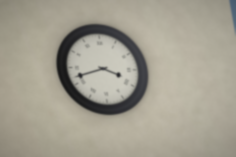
3:42
